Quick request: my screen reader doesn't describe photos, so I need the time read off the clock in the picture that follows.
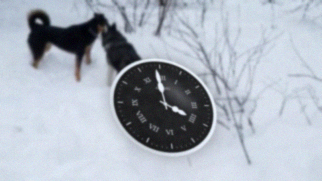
3:59
